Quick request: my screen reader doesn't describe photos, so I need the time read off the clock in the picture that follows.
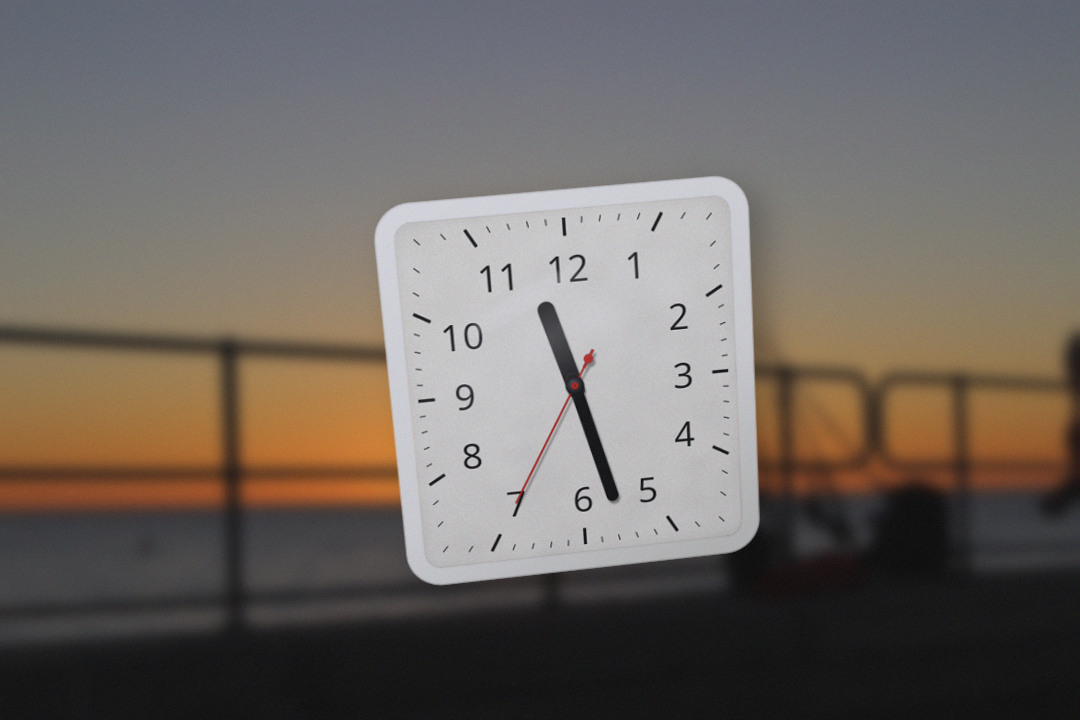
11:27:35
